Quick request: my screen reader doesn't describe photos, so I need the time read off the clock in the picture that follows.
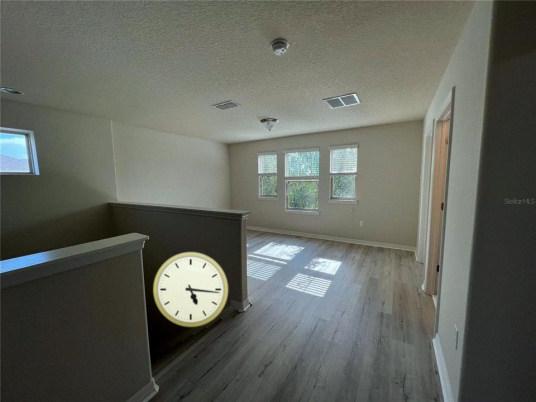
5:16
